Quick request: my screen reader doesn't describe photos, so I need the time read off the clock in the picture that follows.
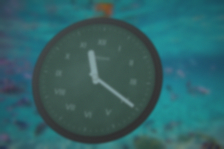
11:20
